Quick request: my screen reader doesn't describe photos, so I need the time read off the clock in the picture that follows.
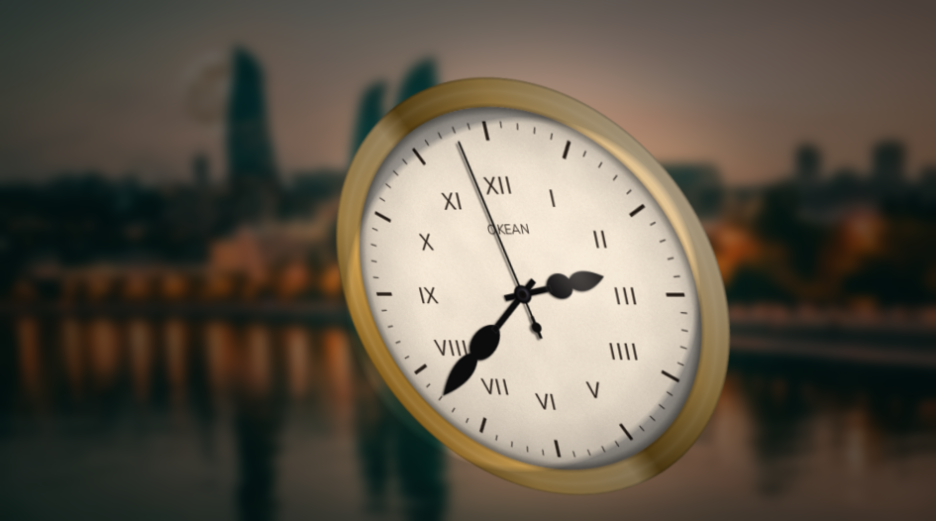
2:37:58
